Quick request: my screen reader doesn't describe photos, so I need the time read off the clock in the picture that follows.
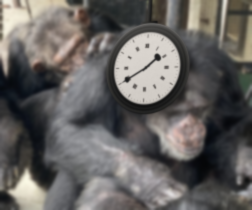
1:40
